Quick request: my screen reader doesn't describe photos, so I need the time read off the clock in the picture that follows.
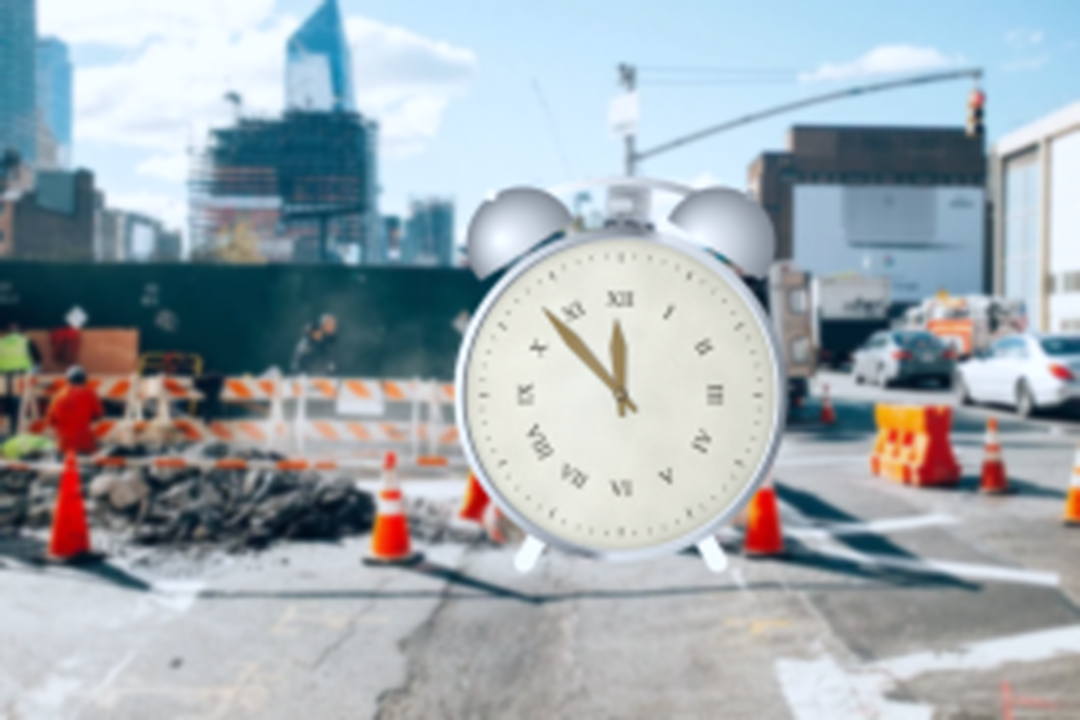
11:53
